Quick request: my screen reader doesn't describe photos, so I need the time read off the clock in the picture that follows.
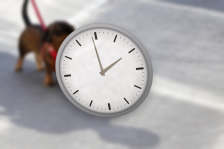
1:59
